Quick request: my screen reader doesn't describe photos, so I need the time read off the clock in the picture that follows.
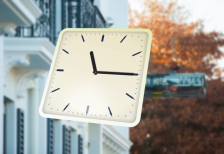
11:15
